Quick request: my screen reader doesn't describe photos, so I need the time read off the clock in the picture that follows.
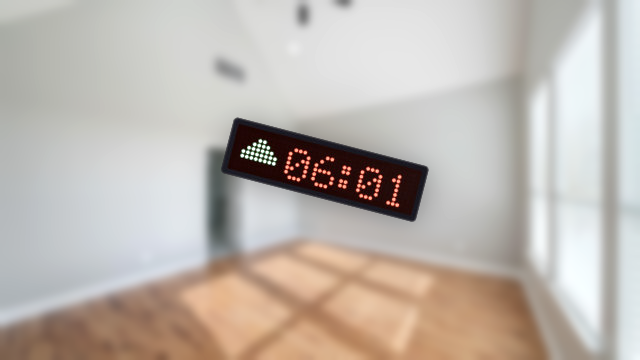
6:01
